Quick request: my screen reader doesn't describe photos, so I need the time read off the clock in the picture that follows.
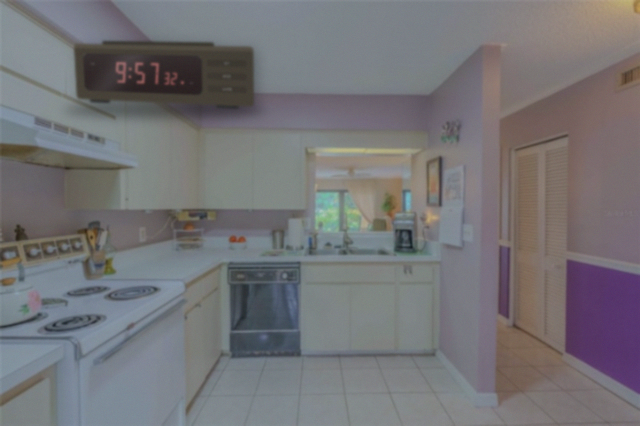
9:57
